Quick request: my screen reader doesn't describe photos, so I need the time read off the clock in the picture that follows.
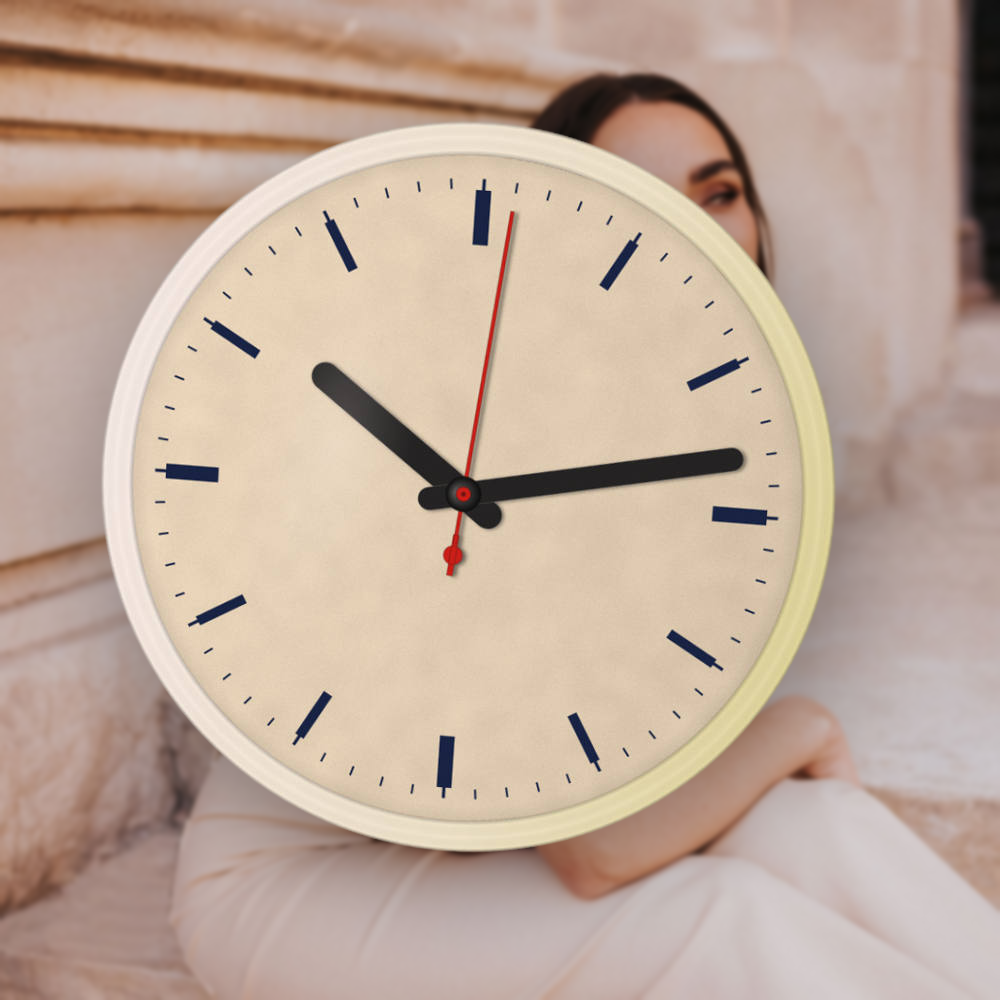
10:13:01
